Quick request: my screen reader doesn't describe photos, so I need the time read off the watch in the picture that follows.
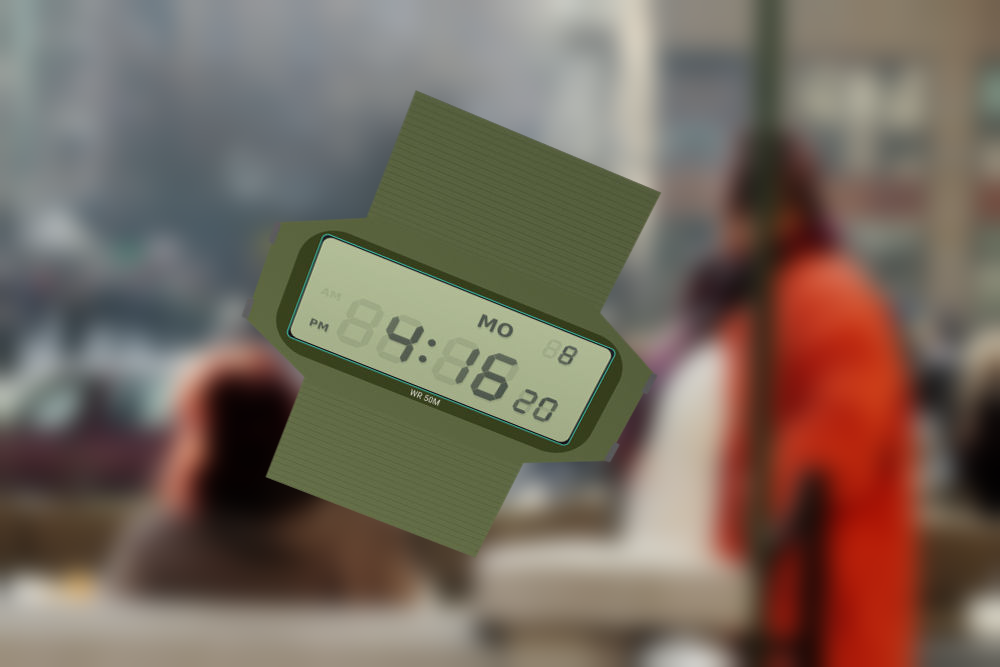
4:16:20
